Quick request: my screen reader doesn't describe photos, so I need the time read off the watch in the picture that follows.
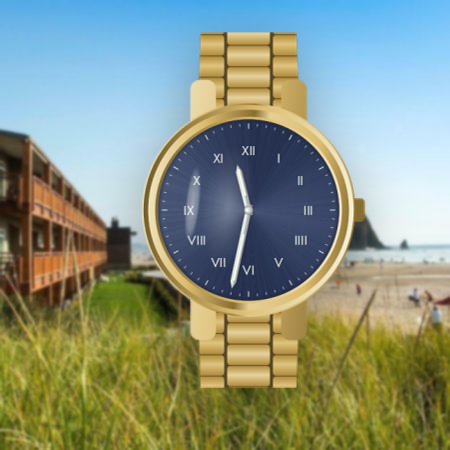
11:32
